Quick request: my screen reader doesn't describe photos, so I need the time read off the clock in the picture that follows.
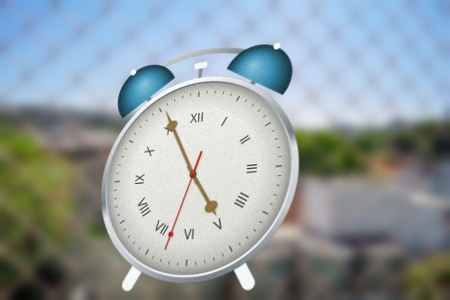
4:55:33
